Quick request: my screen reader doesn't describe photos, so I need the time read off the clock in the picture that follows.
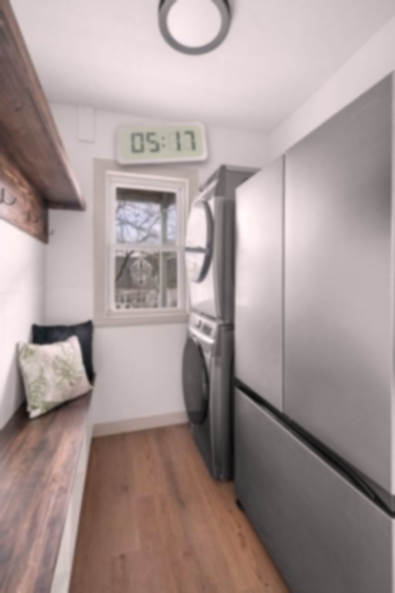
5:17
